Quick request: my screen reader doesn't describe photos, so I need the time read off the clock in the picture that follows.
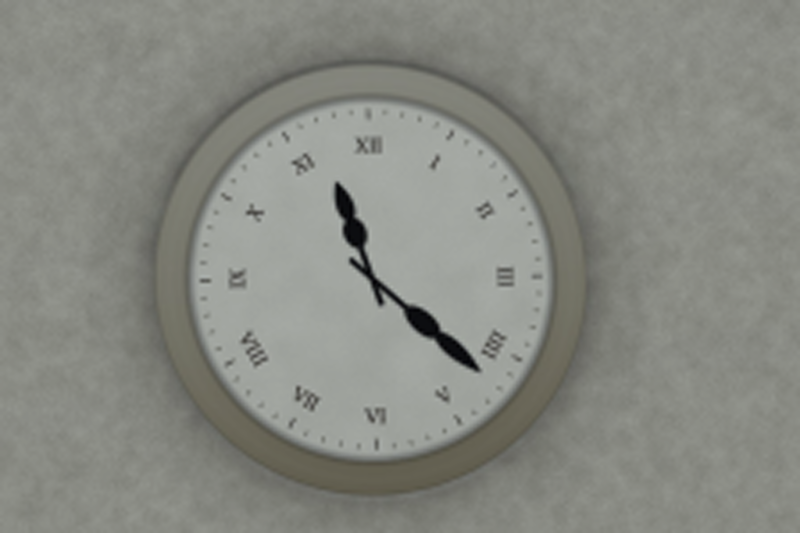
11:22
